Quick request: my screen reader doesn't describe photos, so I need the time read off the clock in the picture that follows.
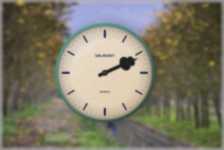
2:11
